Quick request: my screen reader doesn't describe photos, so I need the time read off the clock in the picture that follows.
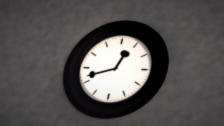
12:42
